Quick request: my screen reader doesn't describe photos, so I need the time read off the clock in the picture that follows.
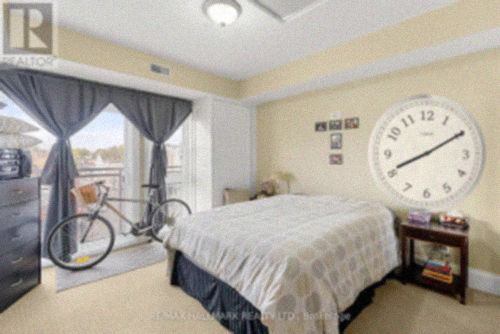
8:10
